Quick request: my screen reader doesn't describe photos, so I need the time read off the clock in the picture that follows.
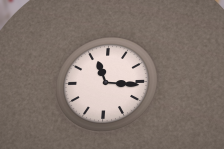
11:16
